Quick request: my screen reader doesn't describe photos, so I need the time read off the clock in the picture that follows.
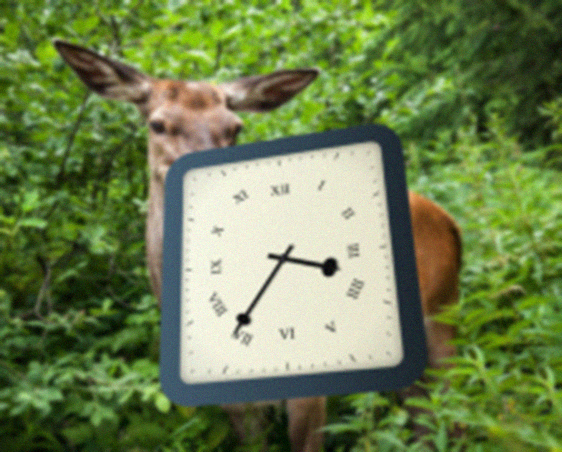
3:36
